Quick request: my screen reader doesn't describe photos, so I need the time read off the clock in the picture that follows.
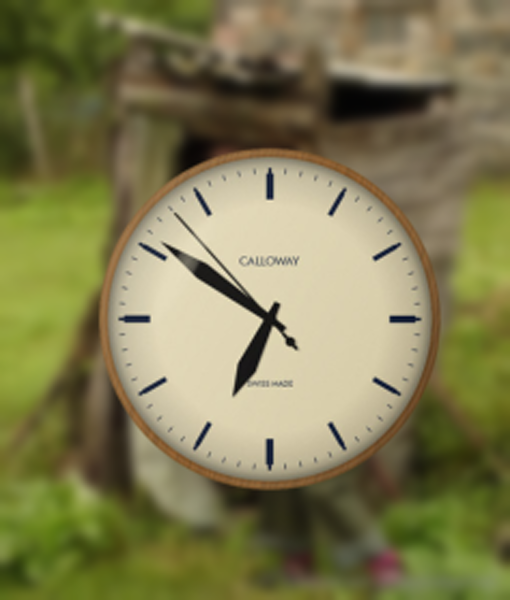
6:50:53
